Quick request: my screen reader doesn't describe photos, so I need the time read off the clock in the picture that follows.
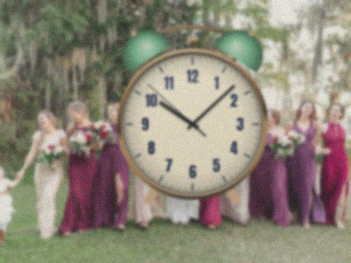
10:07:52
